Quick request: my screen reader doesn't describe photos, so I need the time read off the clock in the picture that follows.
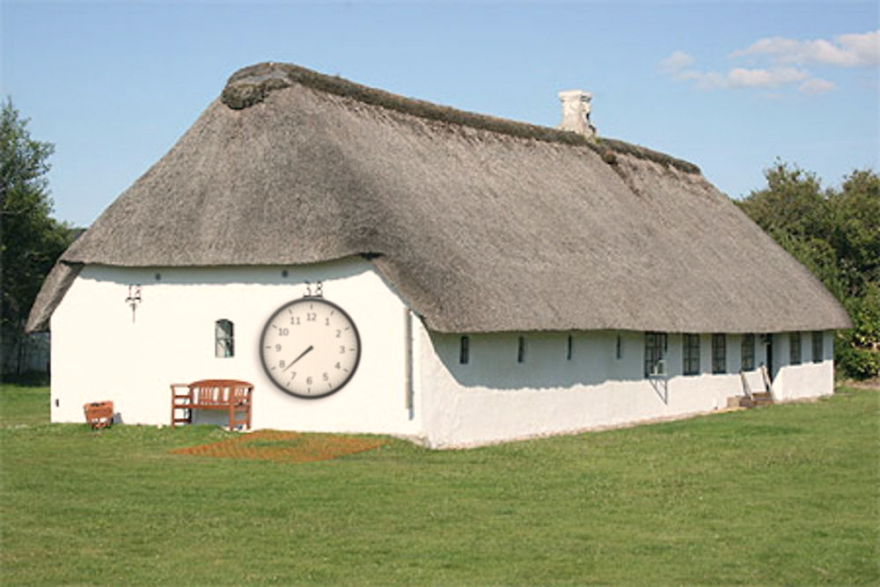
7:38
